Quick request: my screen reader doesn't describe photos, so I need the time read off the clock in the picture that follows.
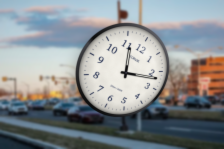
11:12
